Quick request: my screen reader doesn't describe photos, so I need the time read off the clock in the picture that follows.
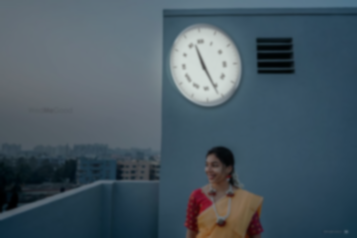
11:26
